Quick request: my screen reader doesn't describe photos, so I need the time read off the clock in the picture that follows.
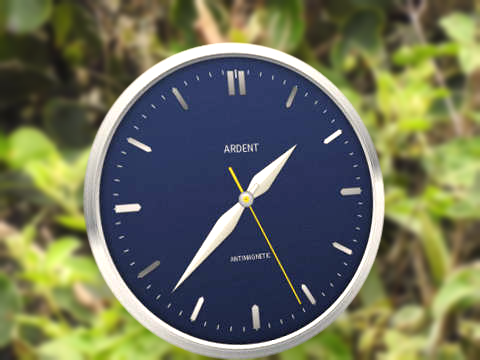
1:37:26
